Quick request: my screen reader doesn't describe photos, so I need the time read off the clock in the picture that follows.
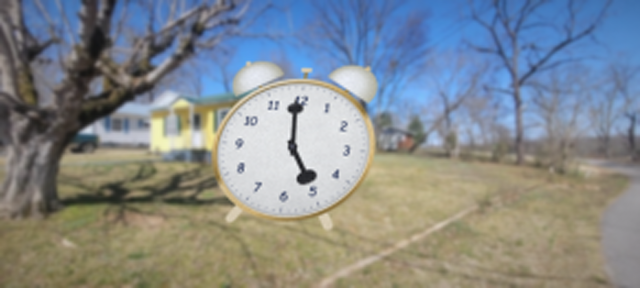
4:59
